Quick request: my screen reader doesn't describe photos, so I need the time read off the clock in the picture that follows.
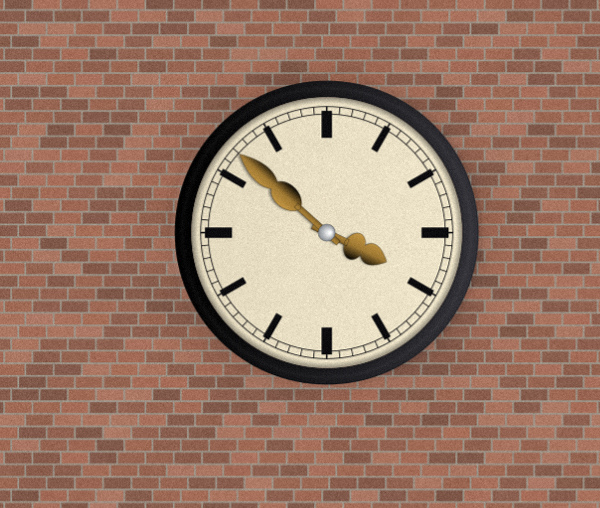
3:52
